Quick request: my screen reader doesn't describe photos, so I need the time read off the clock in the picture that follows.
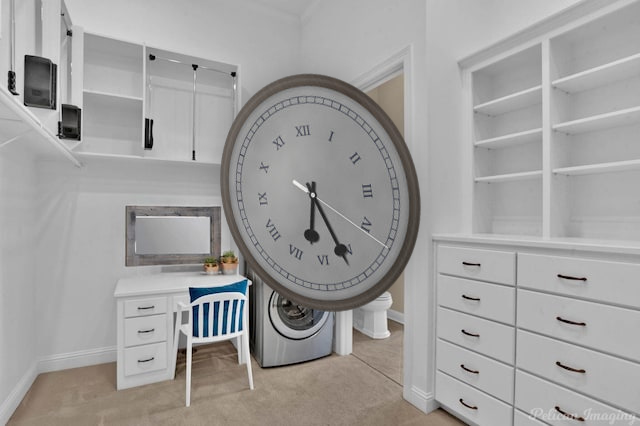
6:26:21
